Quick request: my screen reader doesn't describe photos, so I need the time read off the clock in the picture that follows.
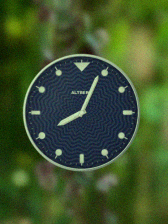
8:04
